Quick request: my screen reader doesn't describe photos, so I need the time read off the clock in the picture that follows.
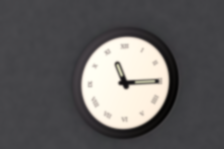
11:15
